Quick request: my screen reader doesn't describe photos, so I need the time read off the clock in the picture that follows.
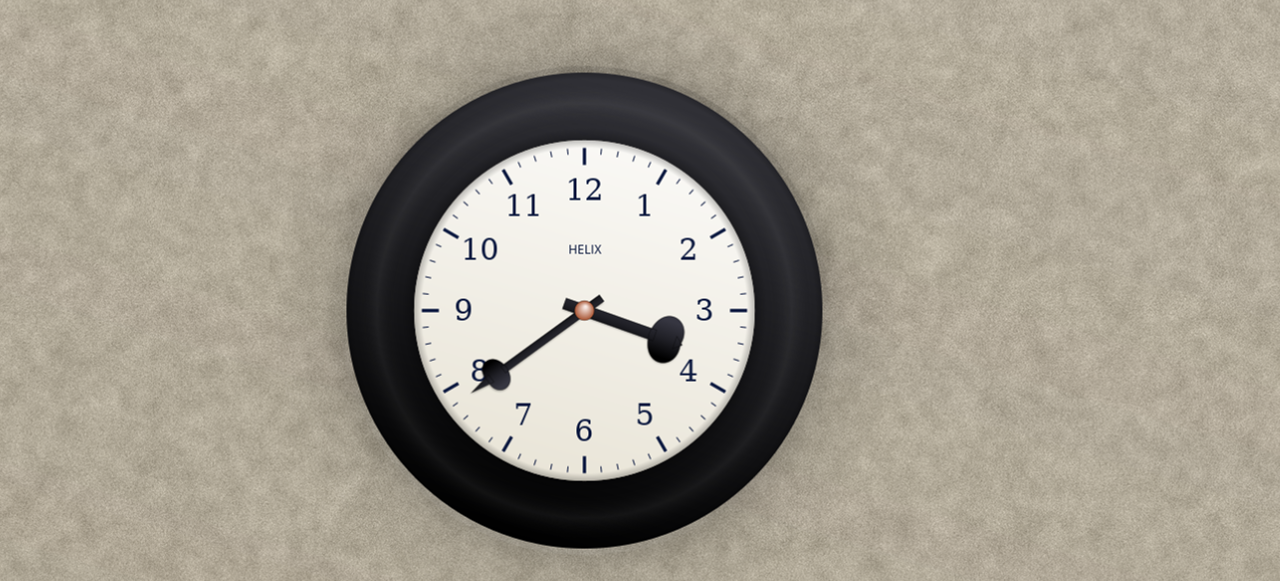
3:39
